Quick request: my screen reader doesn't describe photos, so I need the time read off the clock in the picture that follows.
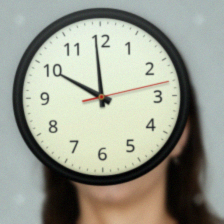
9:59:13
